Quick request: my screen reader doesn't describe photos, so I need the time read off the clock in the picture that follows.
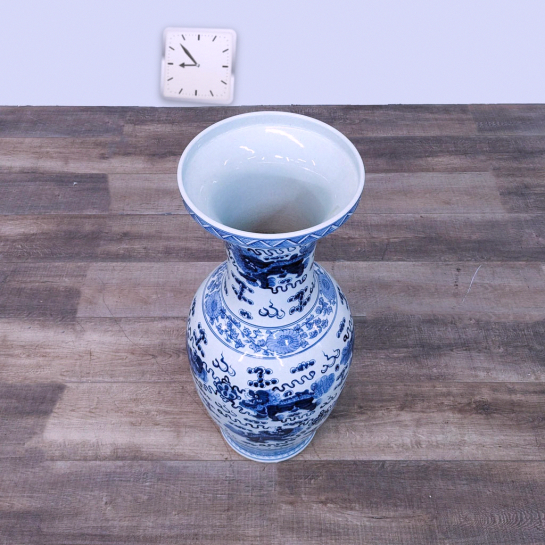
8:53
